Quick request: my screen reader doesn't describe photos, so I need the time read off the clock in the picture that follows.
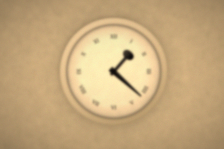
1:22
